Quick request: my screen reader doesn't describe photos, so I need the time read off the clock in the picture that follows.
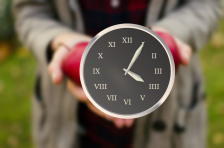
4:05
